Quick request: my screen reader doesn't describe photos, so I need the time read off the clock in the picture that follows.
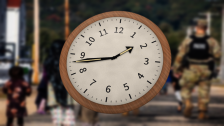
1:43
